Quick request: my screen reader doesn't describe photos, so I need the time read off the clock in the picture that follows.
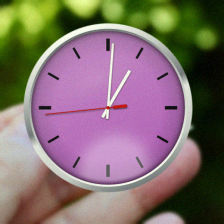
1:00:44
